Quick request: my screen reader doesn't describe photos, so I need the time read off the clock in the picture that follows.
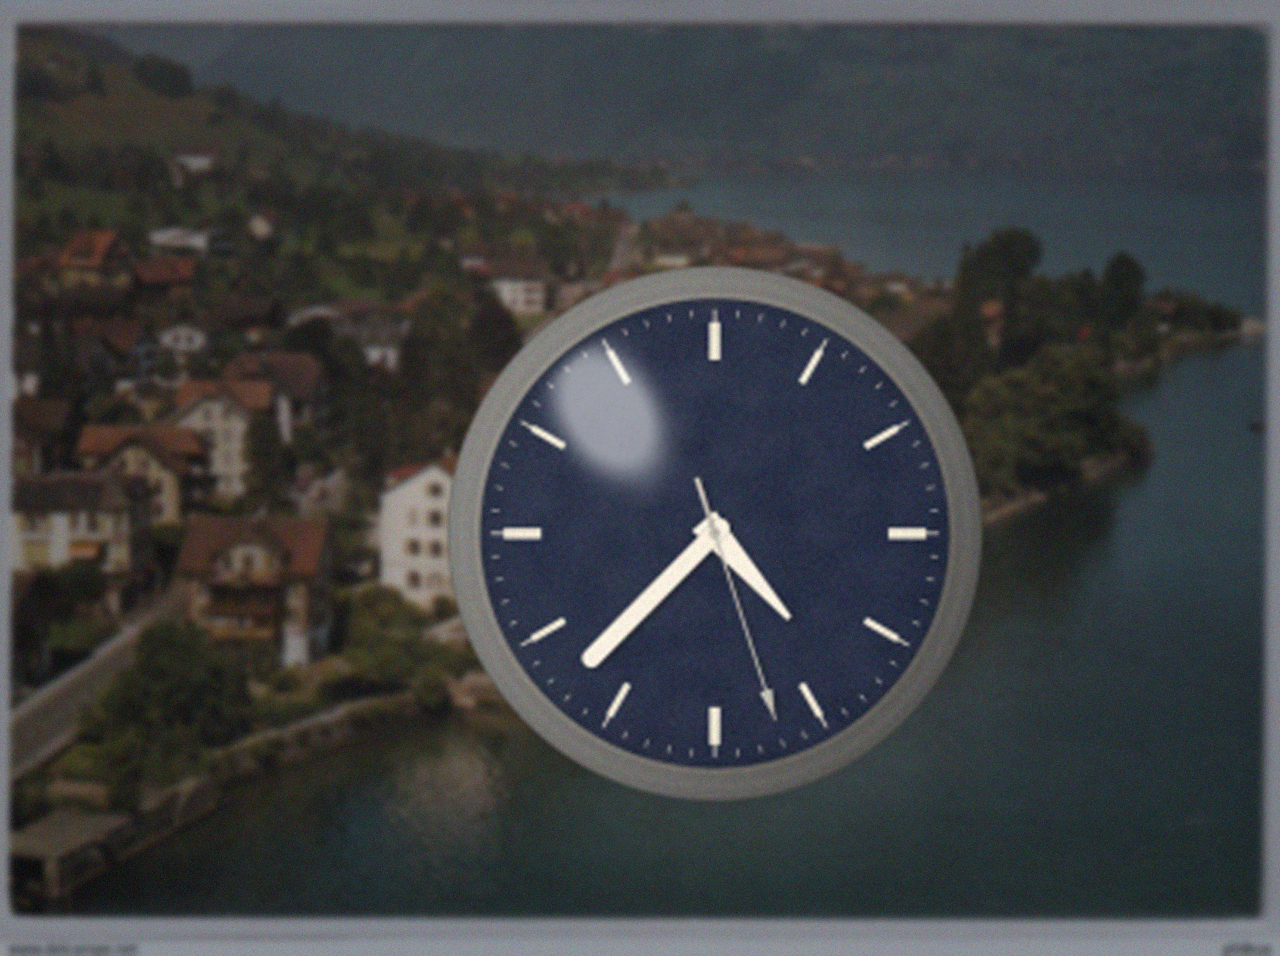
4:37:27
